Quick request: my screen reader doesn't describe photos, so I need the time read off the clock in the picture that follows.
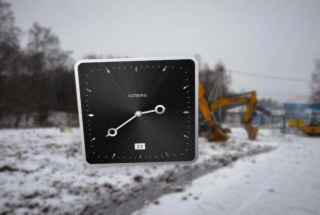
2:39
